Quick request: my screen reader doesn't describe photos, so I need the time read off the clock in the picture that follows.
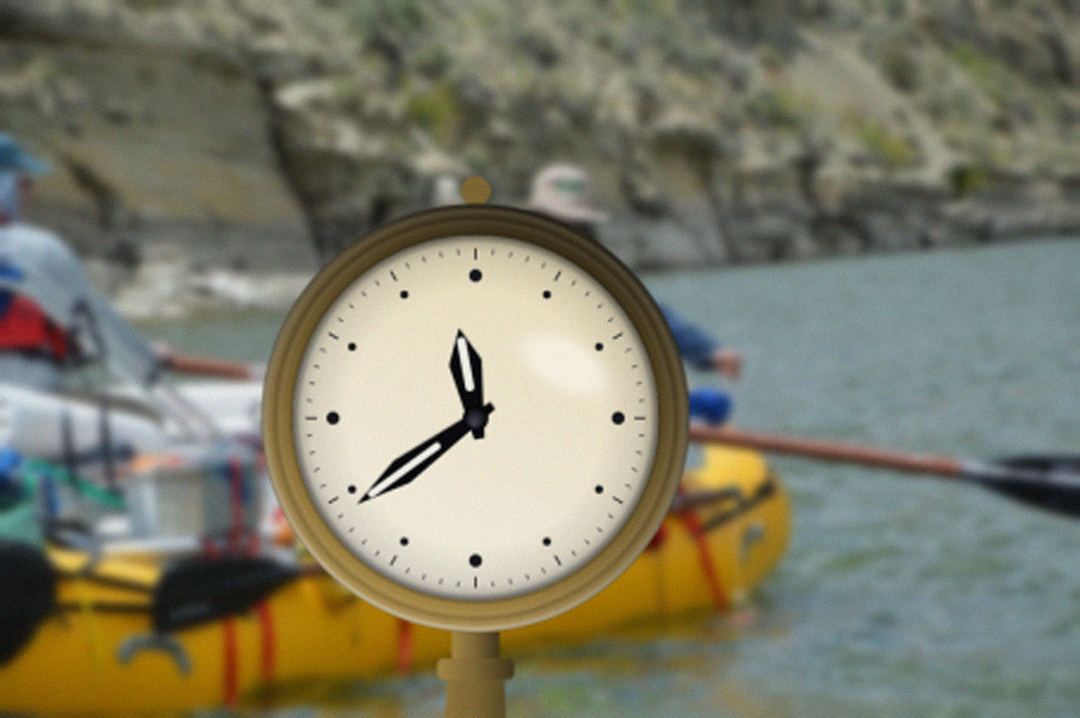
11:39
